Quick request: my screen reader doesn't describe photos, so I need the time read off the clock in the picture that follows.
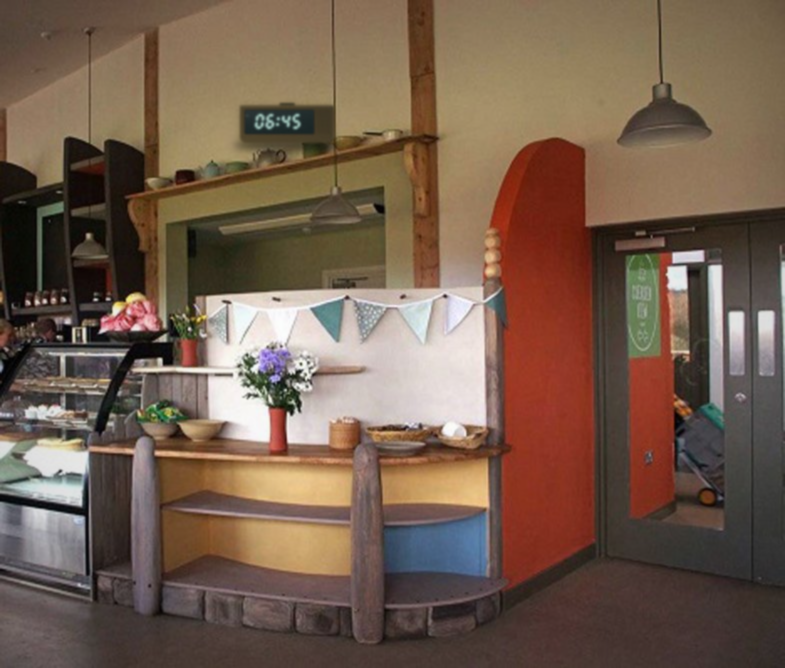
6:45
